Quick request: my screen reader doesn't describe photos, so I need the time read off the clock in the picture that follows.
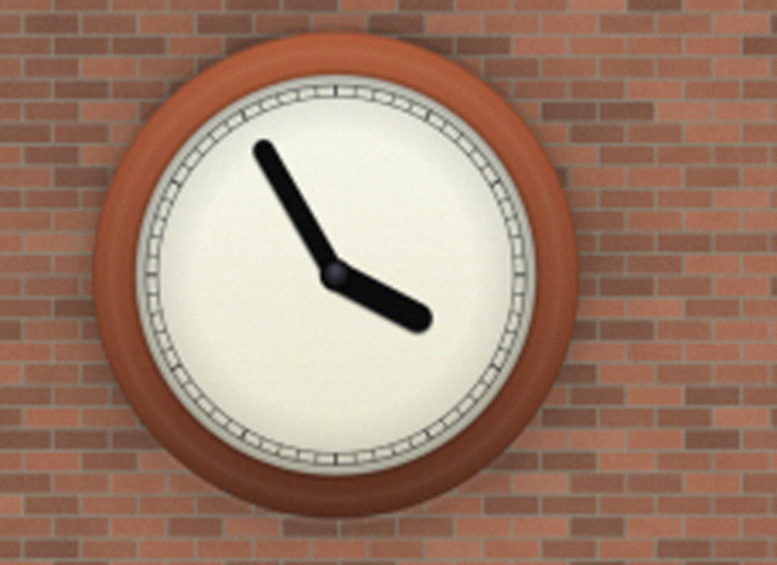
3:55
